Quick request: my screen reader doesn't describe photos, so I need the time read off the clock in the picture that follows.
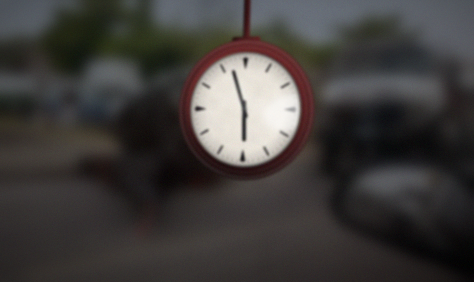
5:57
